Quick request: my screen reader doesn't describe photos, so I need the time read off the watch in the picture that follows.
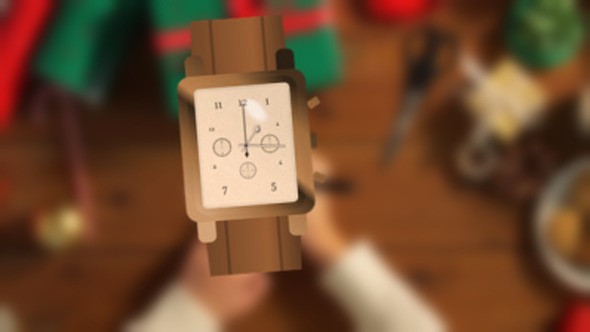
1:16
